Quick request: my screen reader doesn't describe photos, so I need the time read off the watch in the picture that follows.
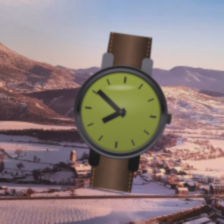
7:51
